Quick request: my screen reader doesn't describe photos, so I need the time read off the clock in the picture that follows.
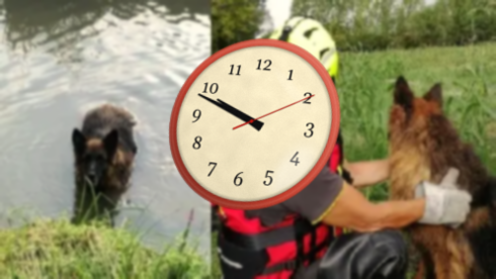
9:48:10
